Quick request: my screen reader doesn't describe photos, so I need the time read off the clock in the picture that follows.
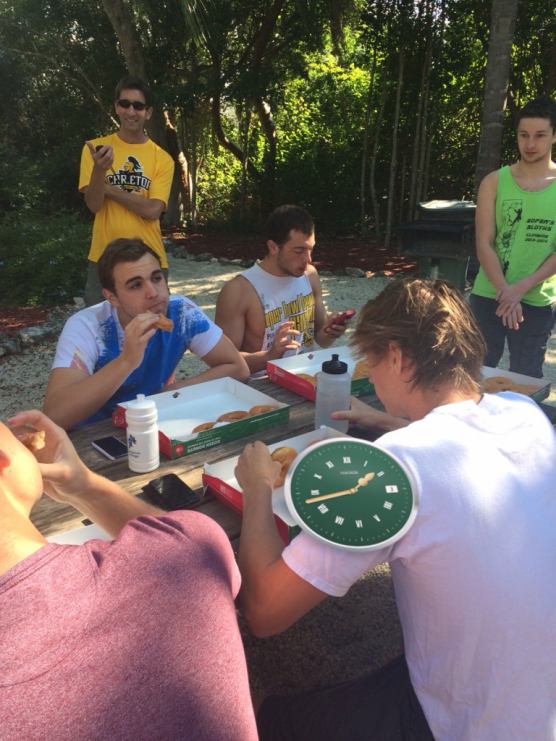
1:43
